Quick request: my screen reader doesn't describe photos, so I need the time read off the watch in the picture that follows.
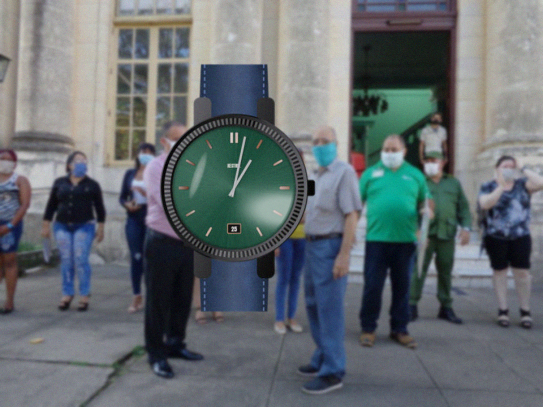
1:02
